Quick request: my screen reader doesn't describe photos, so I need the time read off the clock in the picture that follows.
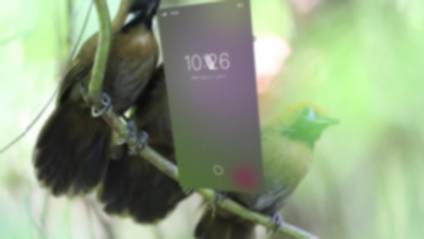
10:26
